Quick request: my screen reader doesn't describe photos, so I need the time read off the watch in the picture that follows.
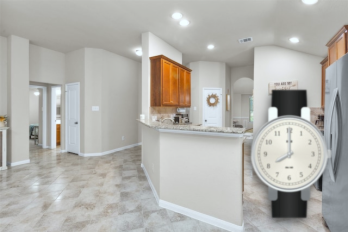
8:00
